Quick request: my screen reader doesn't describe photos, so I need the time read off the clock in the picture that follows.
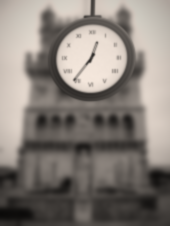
12:36
